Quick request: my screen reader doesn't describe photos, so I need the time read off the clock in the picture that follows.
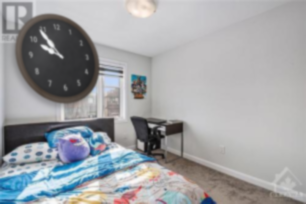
9:54
